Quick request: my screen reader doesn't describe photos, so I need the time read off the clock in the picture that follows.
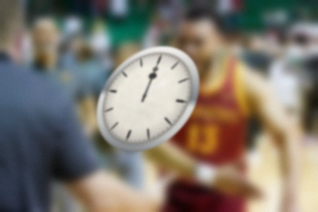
12:00
